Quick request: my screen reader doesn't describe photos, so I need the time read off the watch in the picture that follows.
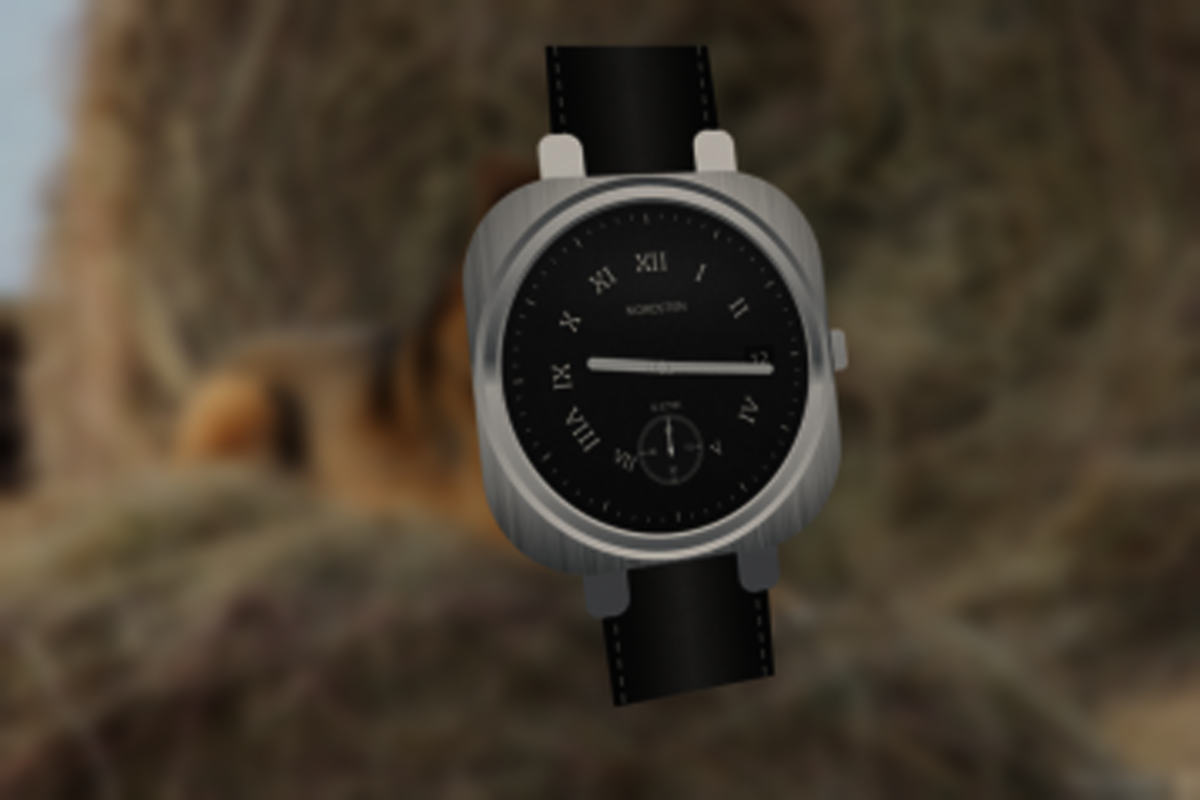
9:16
